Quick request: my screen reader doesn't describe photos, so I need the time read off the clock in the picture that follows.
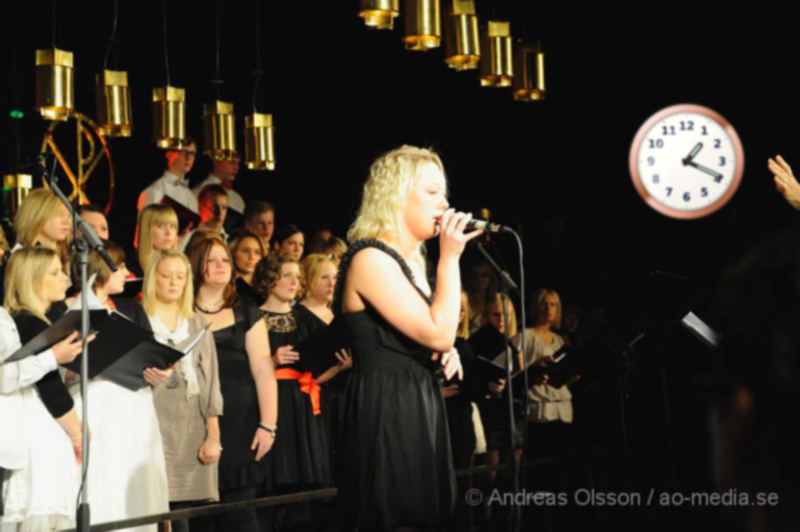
1:19
